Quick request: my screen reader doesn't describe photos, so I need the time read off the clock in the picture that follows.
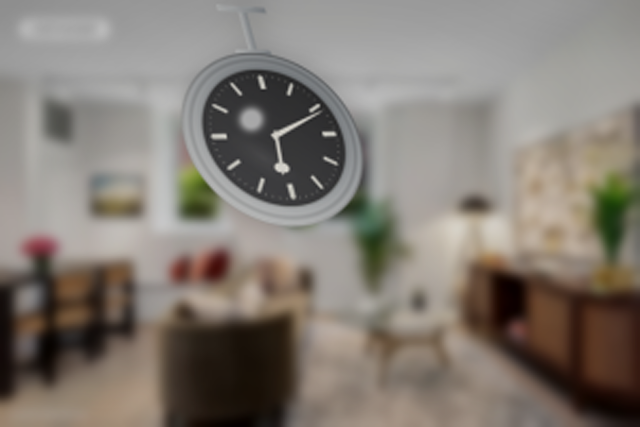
6:11
